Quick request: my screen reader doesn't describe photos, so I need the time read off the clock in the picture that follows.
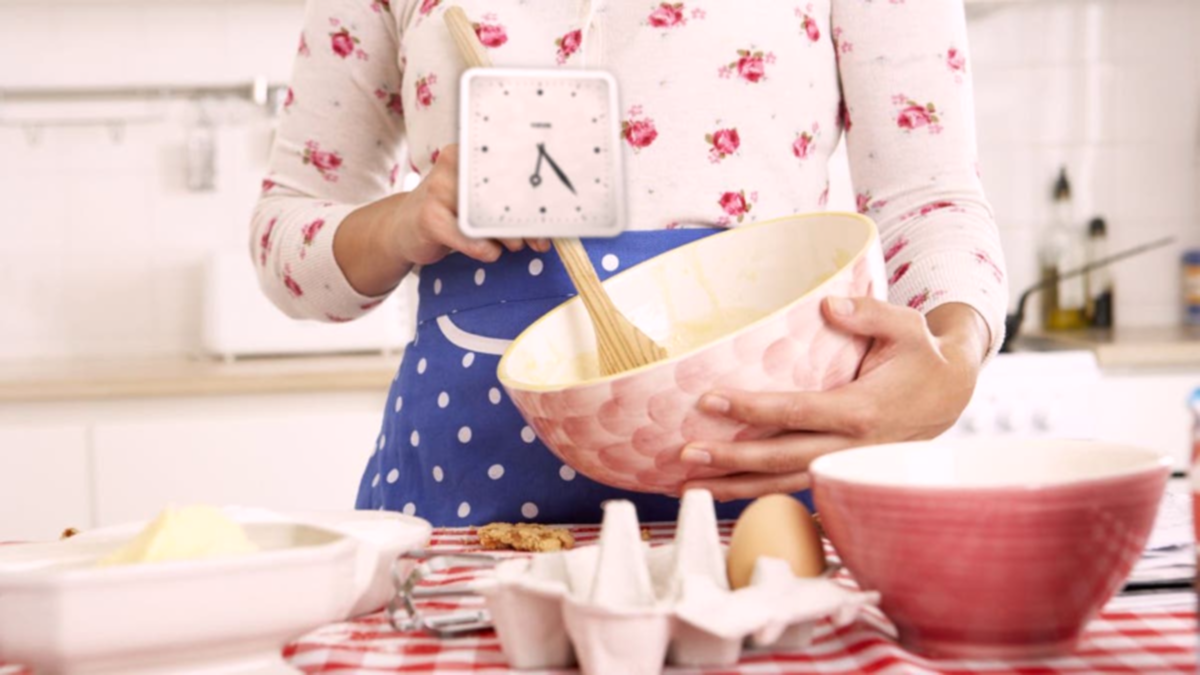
6:24
